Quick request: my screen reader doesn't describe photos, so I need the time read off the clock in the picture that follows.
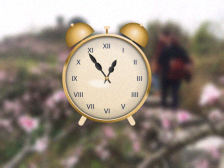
12:54
